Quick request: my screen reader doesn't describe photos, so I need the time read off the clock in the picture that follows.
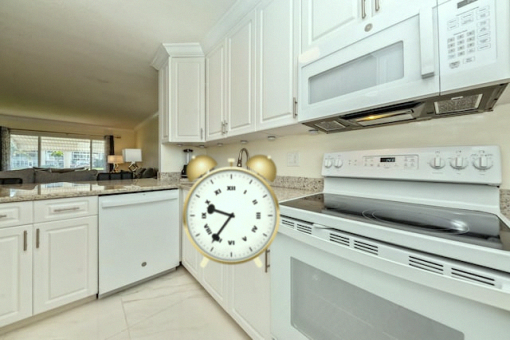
9:36
